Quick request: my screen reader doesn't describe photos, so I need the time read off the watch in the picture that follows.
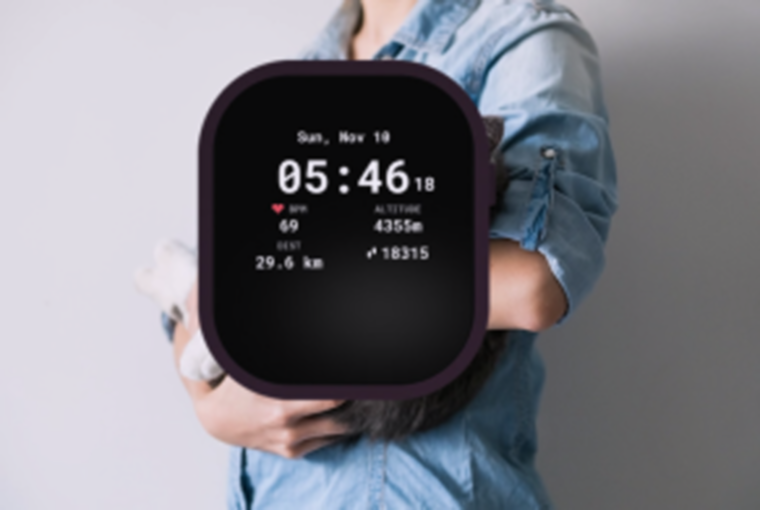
5:46
